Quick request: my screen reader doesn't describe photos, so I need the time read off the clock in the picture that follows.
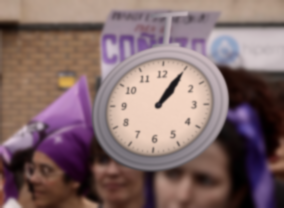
1:05
